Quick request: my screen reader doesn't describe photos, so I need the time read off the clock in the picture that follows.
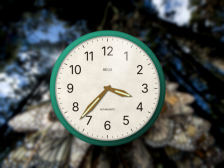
3:37
